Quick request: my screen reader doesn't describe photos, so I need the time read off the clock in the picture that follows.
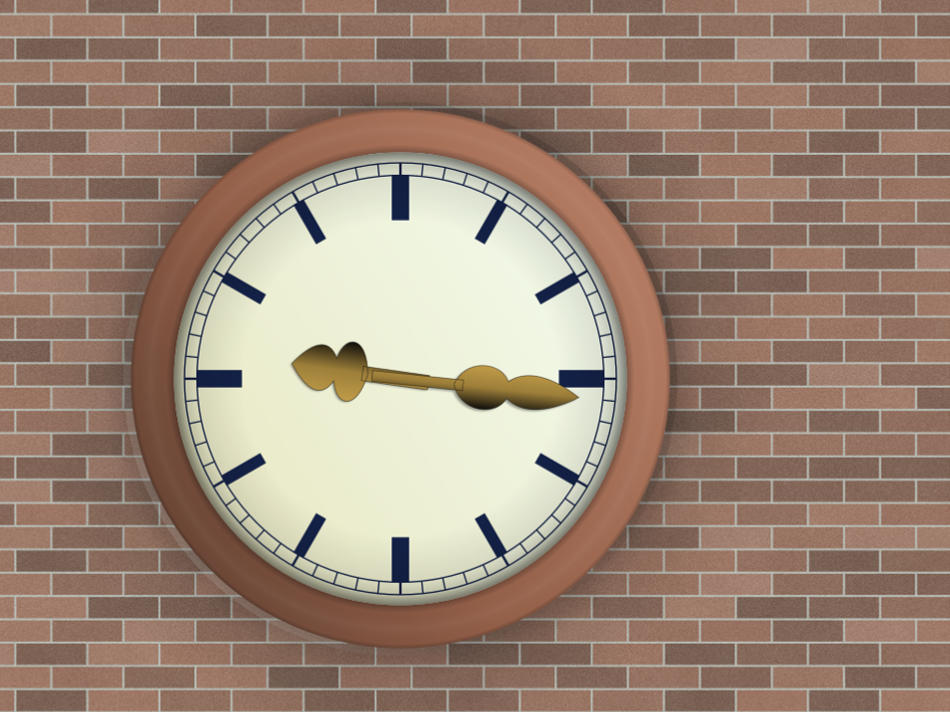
9:16
